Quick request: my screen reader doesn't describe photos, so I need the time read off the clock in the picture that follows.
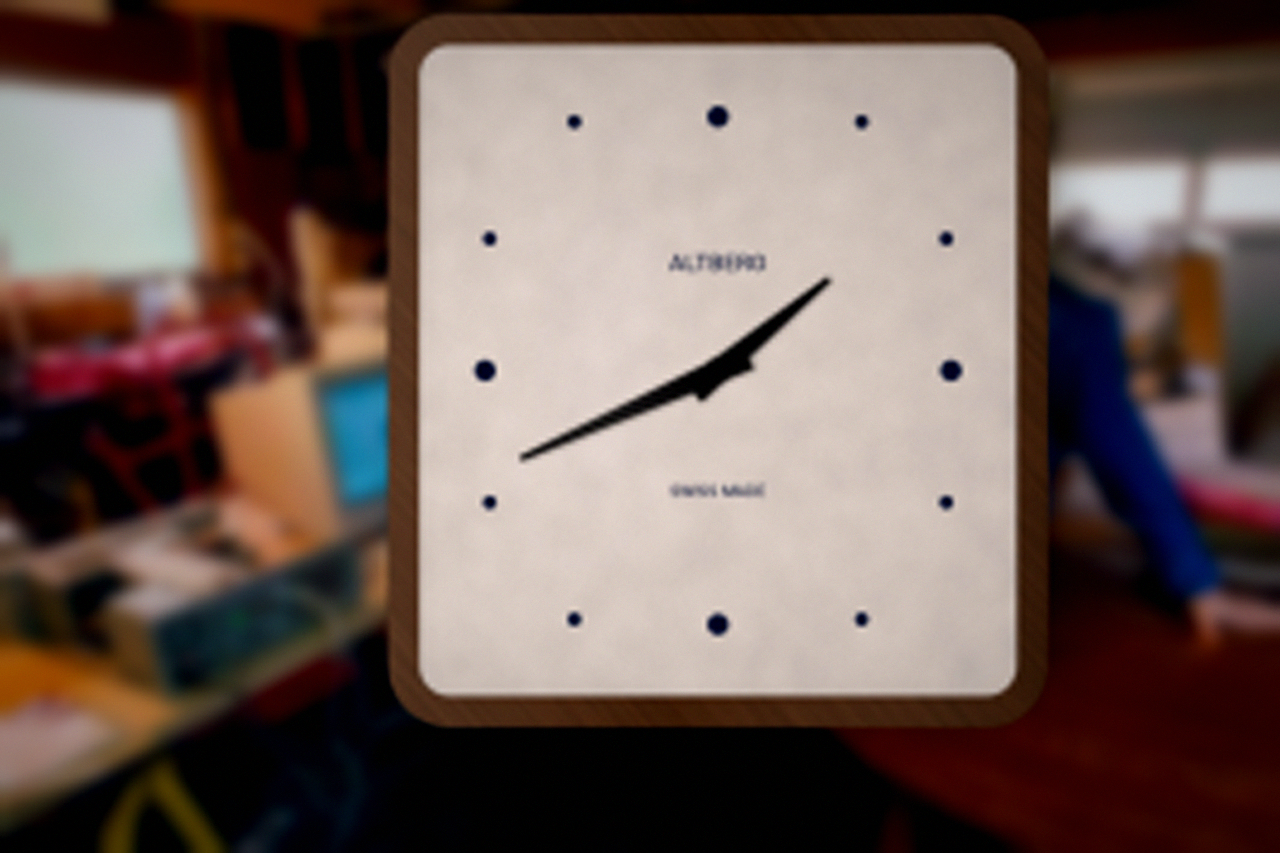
1:41
